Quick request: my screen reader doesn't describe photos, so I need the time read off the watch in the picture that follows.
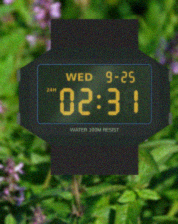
2:31
